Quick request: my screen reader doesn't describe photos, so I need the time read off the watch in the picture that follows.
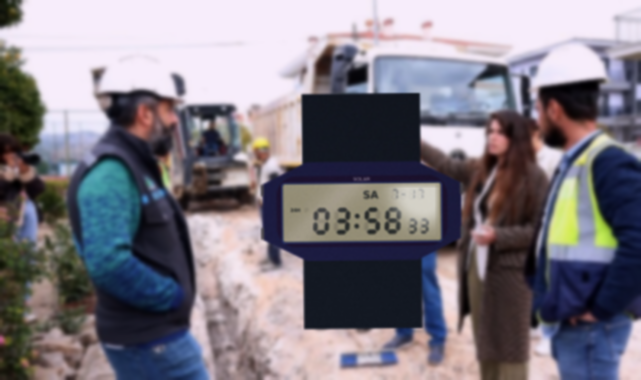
3:58:33
